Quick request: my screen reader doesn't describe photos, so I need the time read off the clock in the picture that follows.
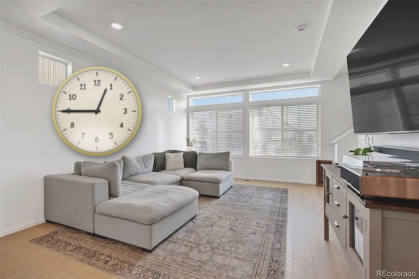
12:45
